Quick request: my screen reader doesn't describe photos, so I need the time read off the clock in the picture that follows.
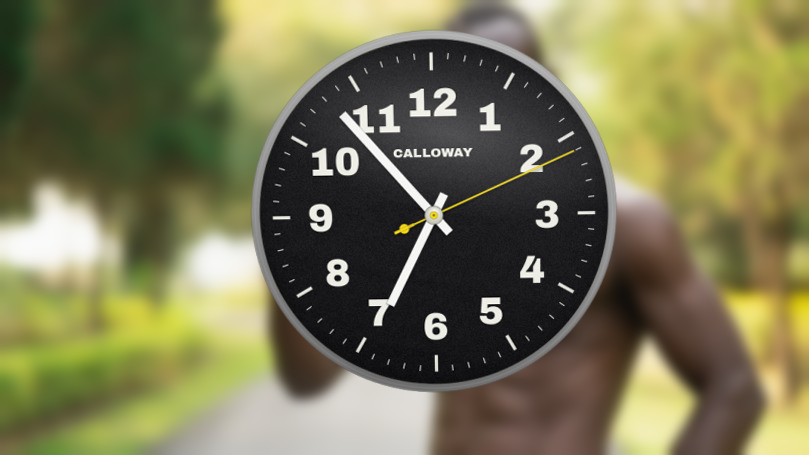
6:53:11
